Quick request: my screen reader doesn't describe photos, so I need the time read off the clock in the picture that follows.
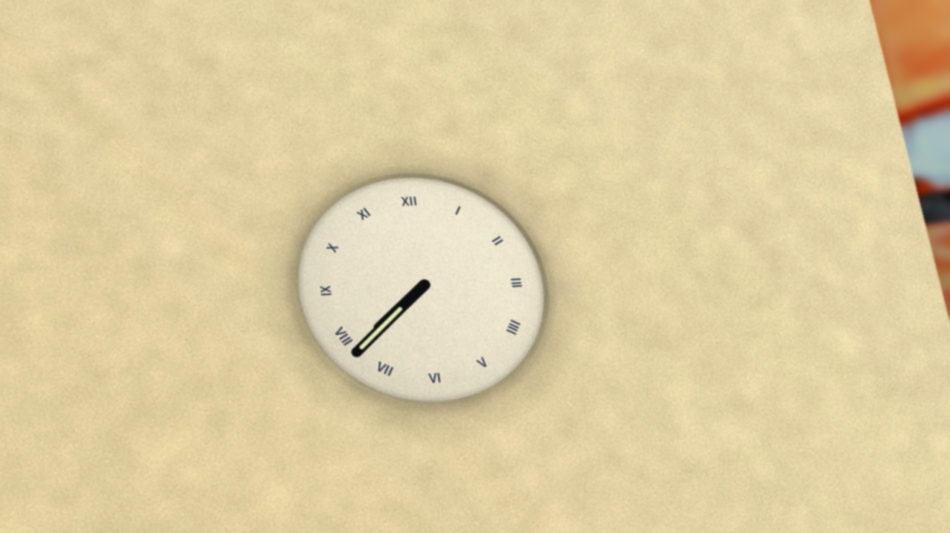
7:38
